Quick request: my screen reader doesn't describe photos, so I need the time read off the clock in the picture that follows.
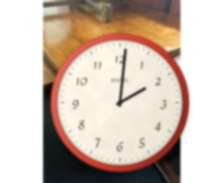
2:01
